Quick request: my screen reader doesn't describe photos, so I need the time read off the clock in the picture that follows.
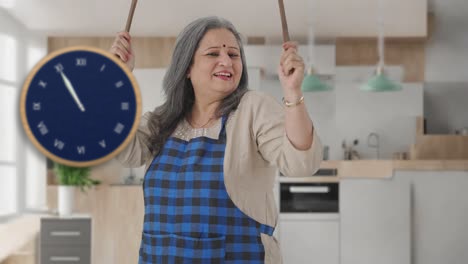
10:55
